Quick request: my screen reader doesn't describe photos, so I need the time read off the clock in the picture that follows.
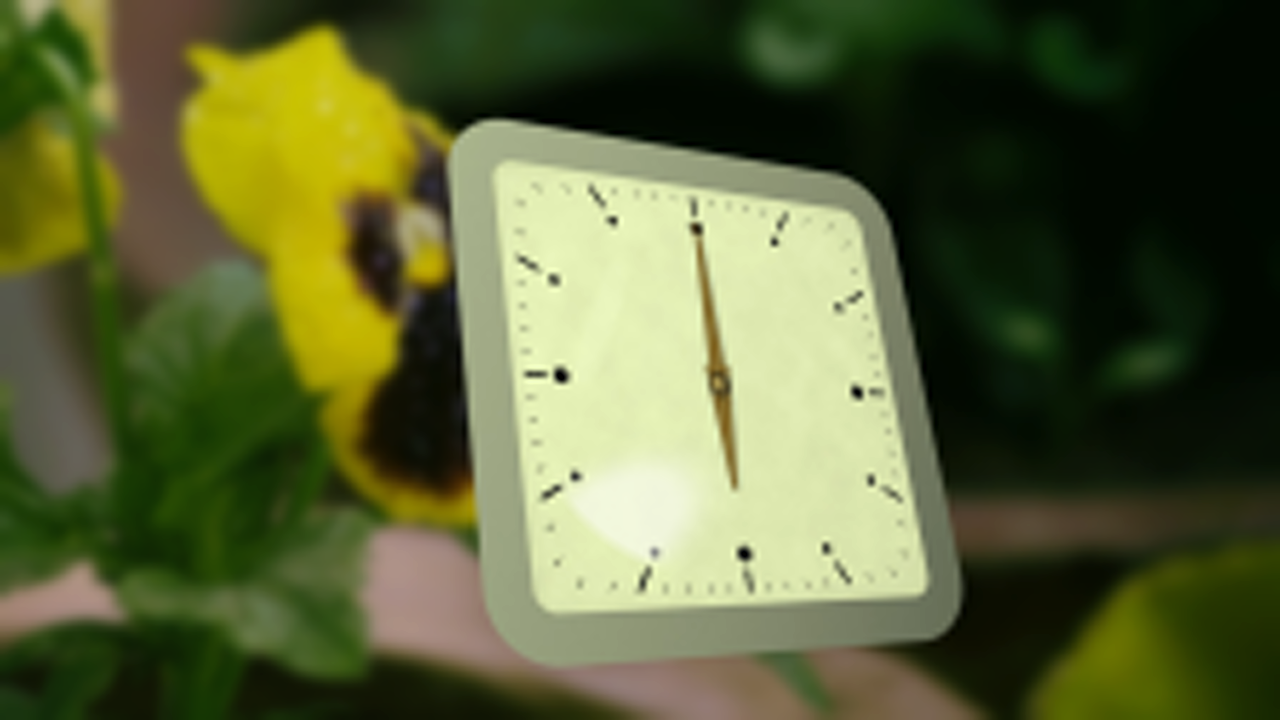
6:00
